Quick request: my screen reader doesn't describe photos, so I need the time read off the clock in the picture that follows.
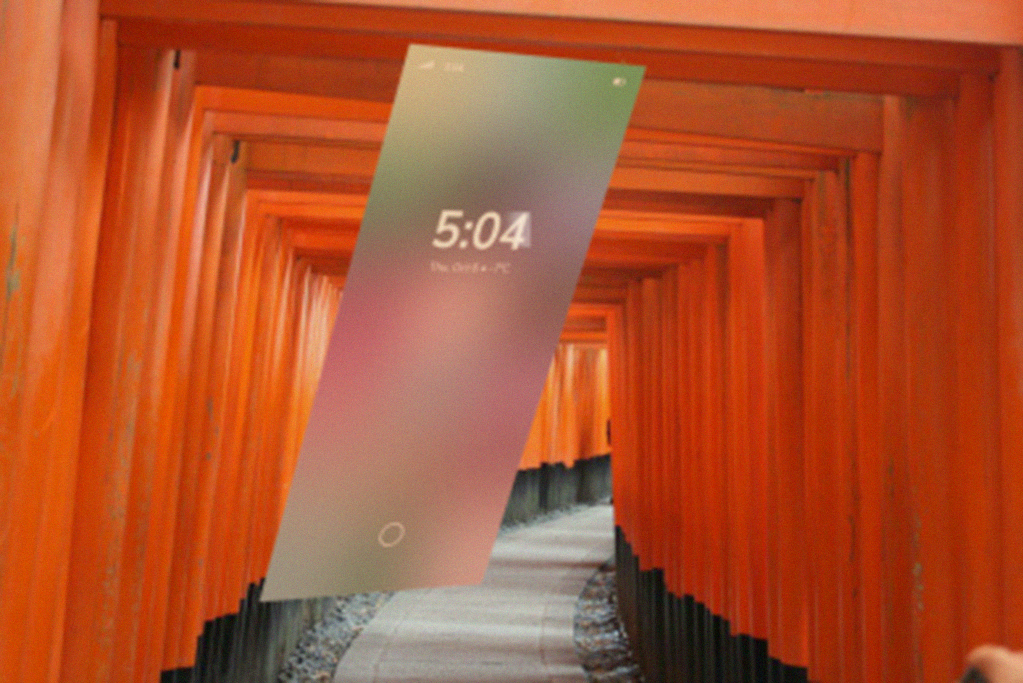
5:04
